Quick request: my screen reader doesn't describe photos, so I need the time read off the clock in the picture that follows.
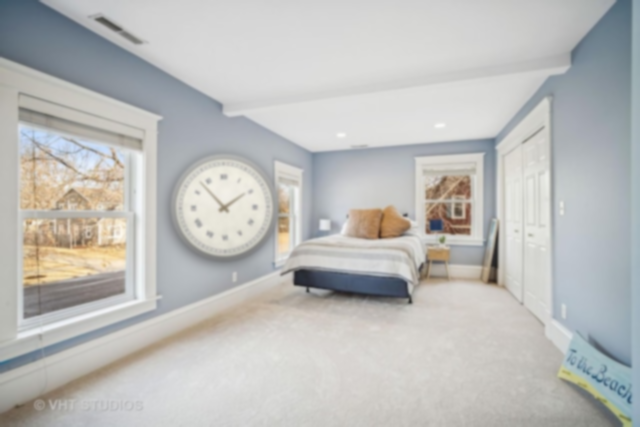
1:53
